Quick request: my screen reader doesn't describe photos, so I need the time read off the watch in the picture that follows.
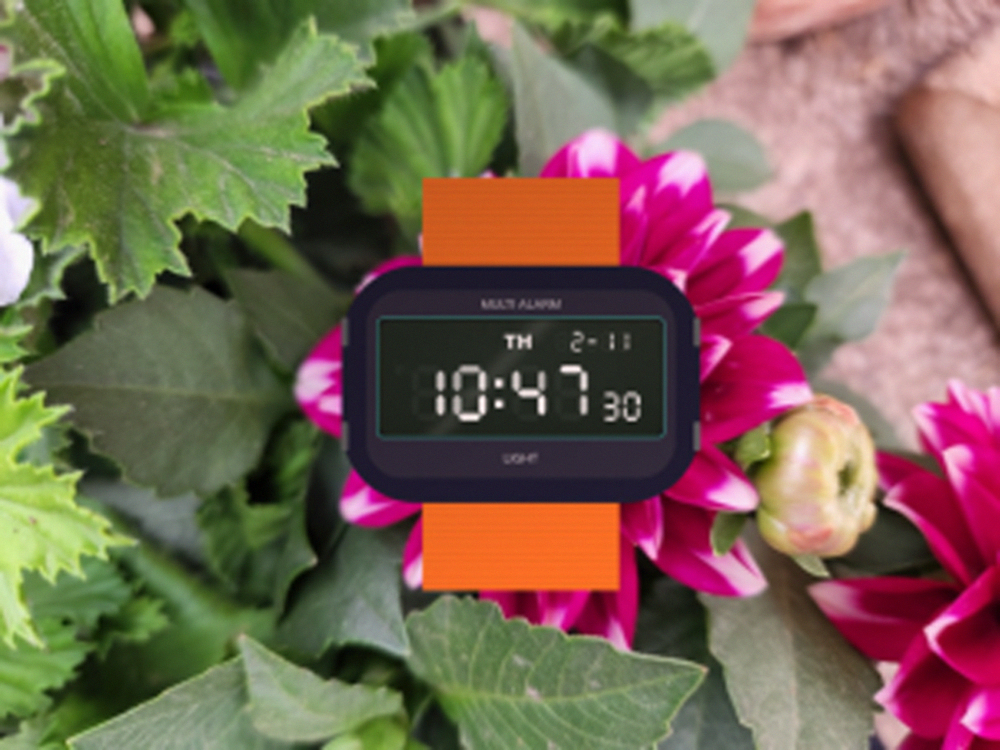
10:47:30
